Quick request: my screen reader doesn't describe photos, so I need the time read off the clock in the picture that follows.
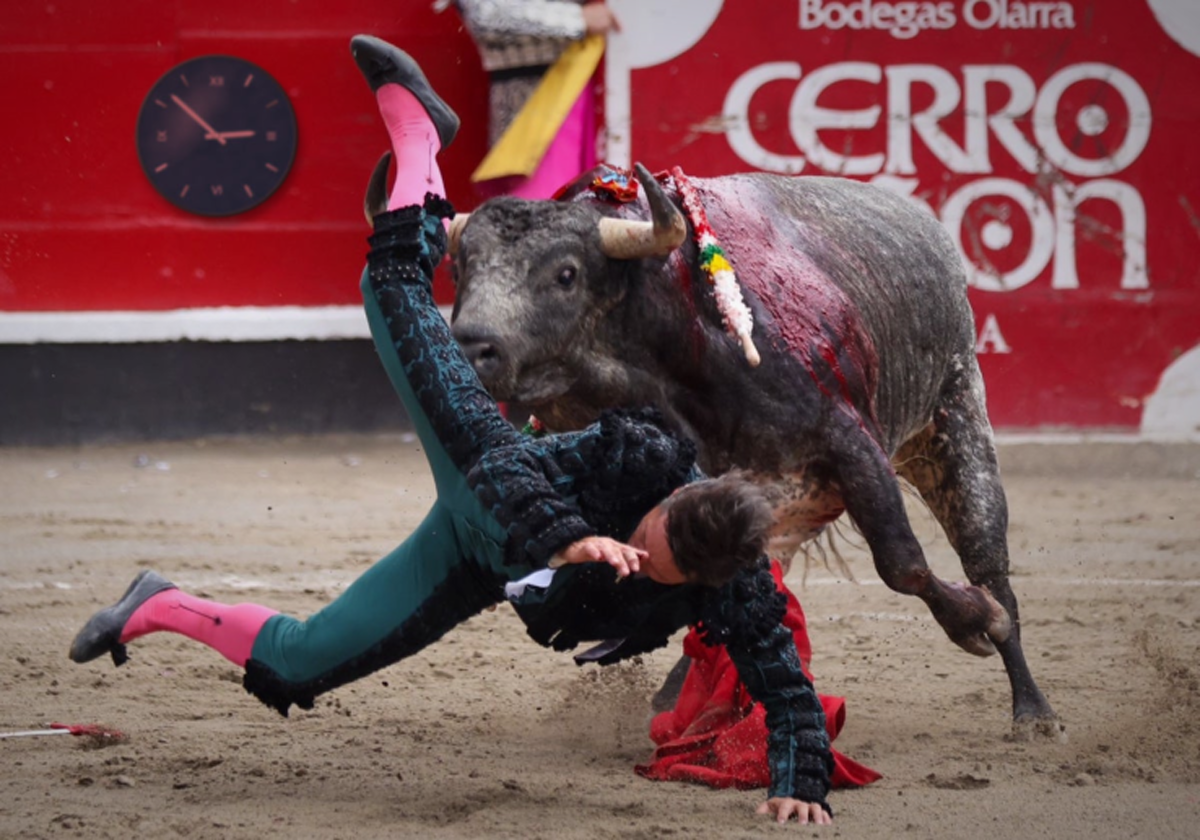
2:52
